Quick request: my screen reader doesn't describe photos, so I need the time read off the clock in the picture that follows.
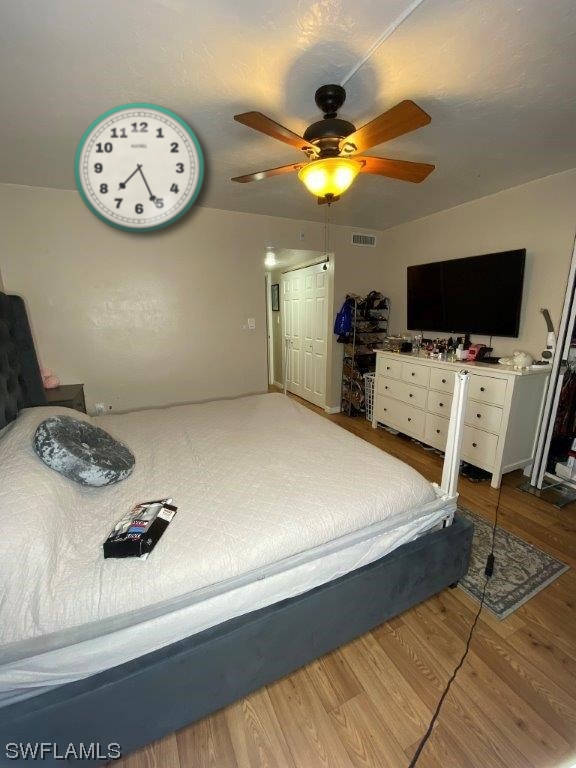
7:26
